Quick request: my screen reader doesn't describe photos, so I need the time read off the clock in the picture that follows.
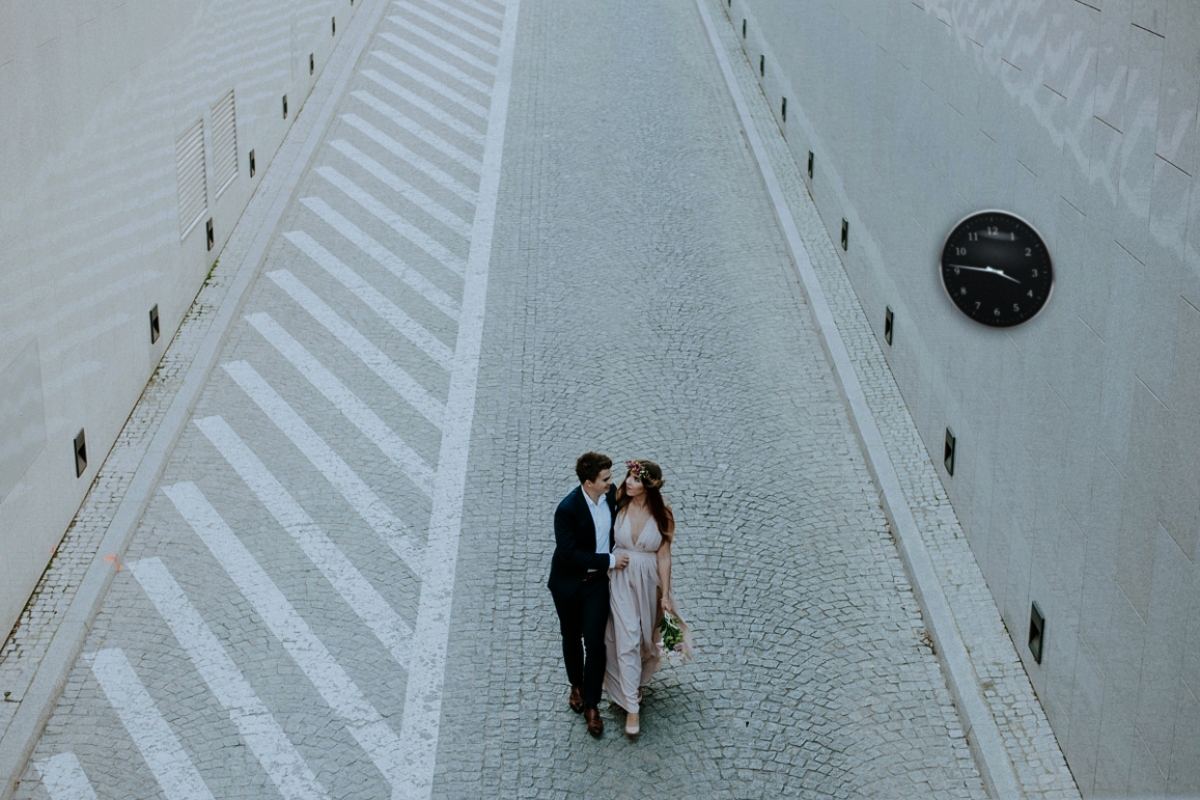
3:46
